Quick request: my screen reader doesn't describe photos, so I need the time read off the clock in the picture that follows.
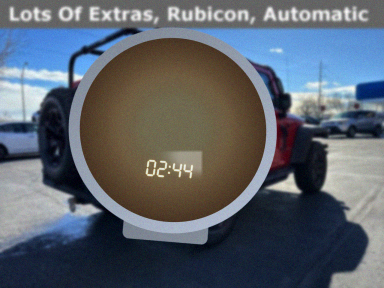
2:44
